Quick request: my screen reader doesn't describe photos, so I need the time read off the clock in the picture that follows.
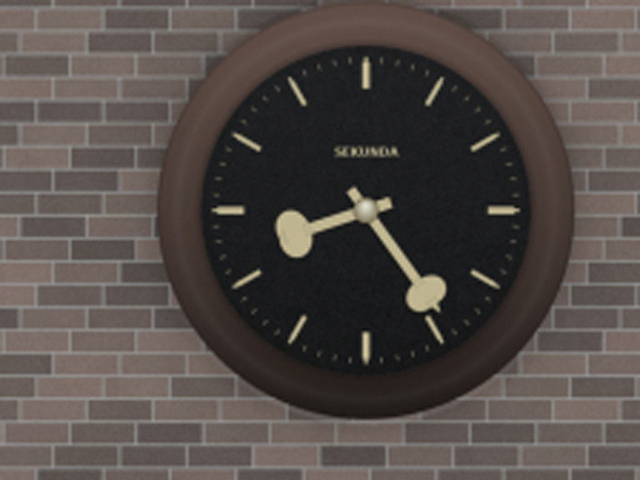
8:24
